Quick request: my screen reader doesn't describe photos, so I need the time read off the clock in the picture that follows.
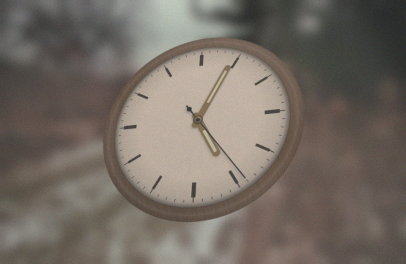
5:04:24
